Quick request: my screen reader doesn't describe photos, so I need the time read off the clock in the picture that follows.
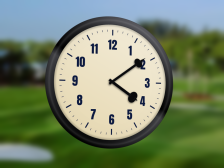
4:09
